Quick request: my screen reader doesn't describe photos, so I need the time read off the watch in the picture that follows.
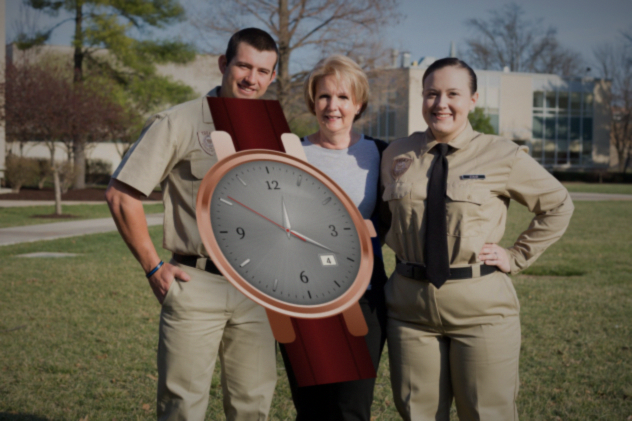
12:19:51
